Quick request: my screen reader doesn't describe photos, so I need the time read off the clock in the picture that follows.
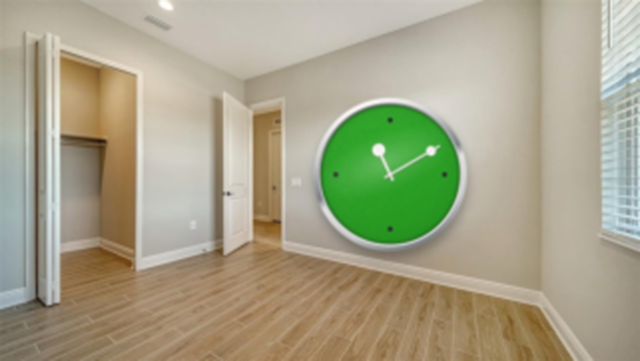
11:10
